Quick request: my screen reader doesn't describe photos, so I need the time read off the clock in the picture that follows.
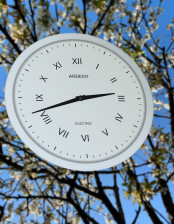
2:42
